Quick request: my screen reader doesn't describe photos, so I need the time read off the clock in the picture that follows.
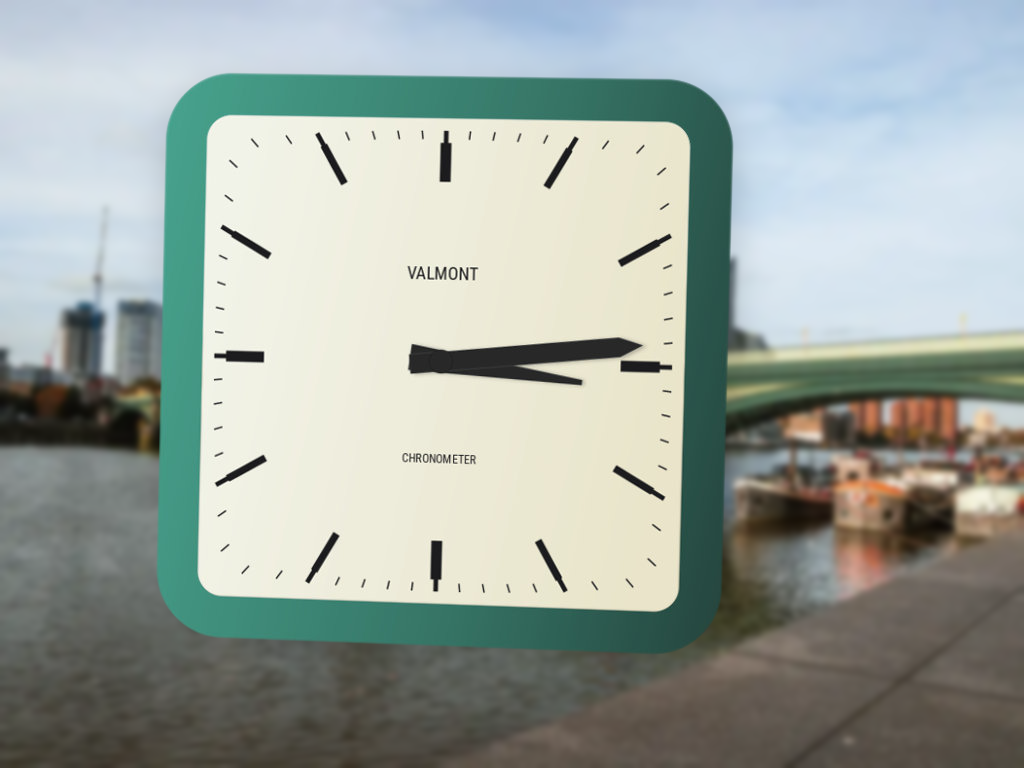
3:14
